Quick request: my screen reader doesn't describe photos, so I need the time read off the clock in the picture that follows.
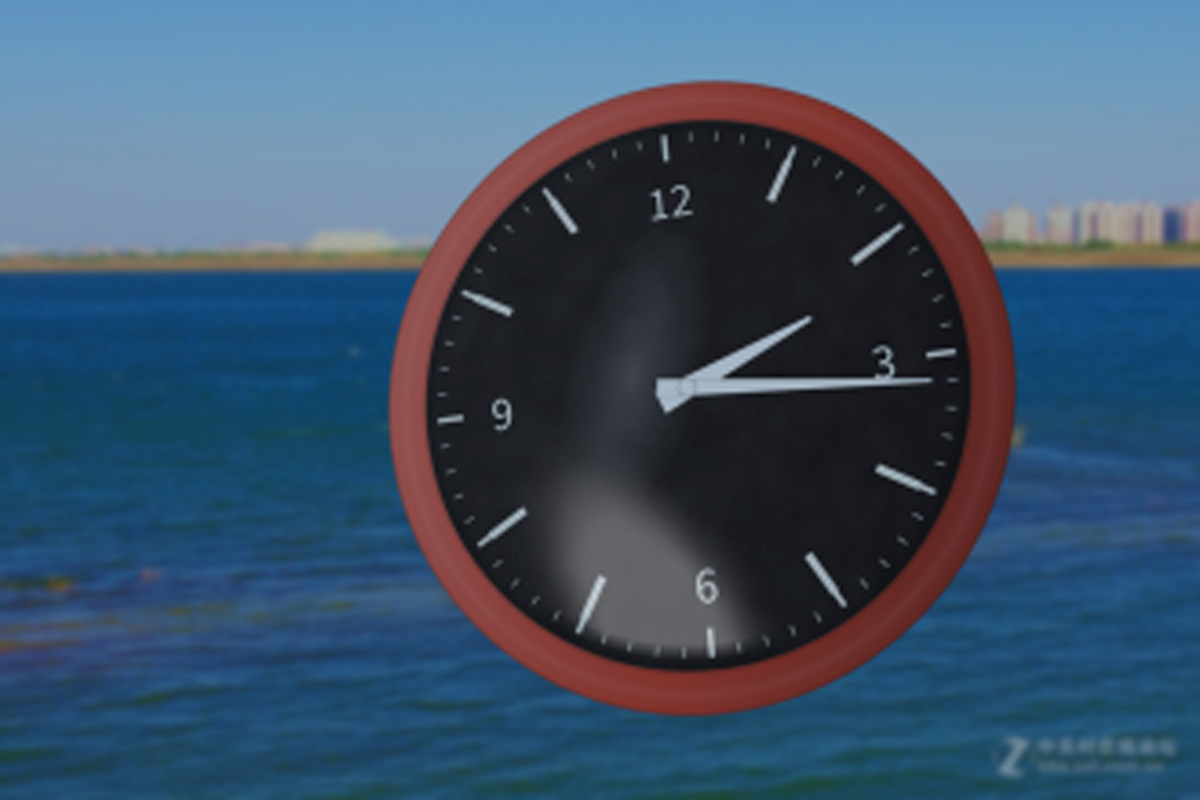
2:16
